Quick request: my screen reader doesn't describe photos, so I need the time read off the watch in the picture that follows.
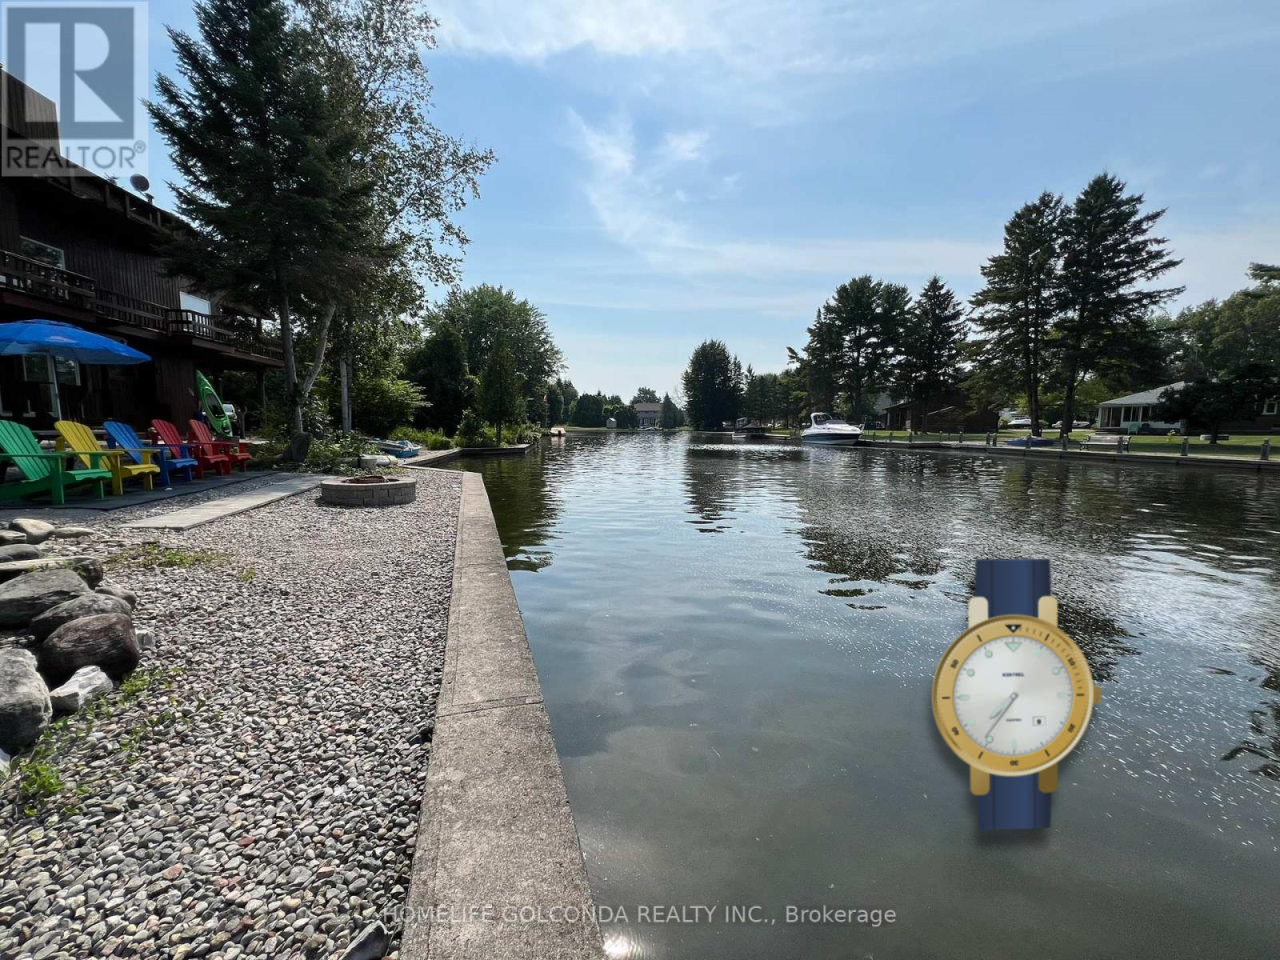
7:36
